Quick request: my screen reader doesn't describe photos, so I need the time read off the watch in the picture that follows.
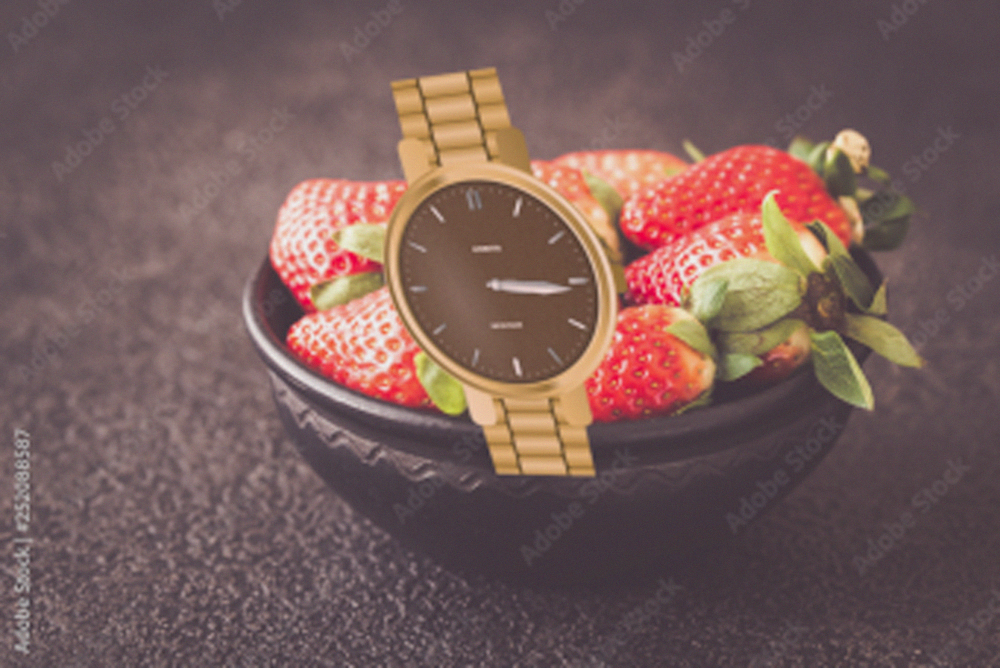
3:16
